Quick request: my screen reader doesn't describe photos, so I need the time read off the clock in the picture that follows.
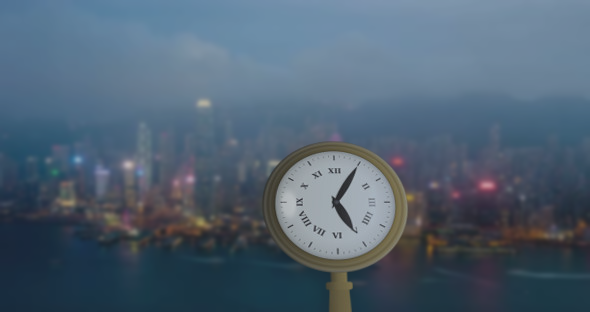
5:05
